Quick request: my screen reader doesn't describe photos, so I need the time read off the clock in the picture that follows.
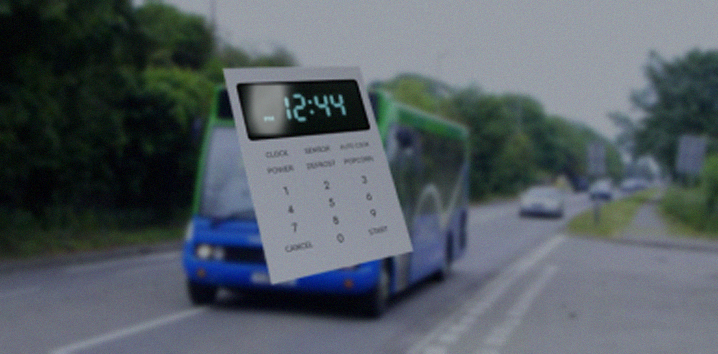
12:44
